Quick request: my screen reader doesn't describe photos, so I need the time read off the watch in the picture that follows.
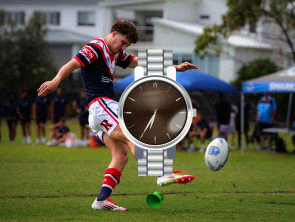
6:35
